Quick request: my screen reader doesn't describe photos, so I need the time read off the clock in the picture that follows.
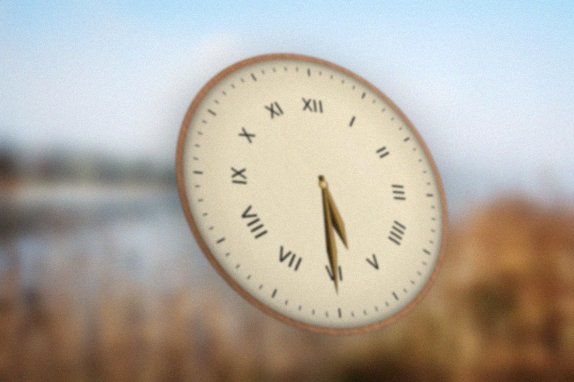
5:30
